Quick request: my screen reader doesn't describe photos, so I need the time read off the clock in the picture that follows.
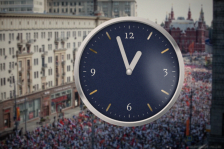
12:57
